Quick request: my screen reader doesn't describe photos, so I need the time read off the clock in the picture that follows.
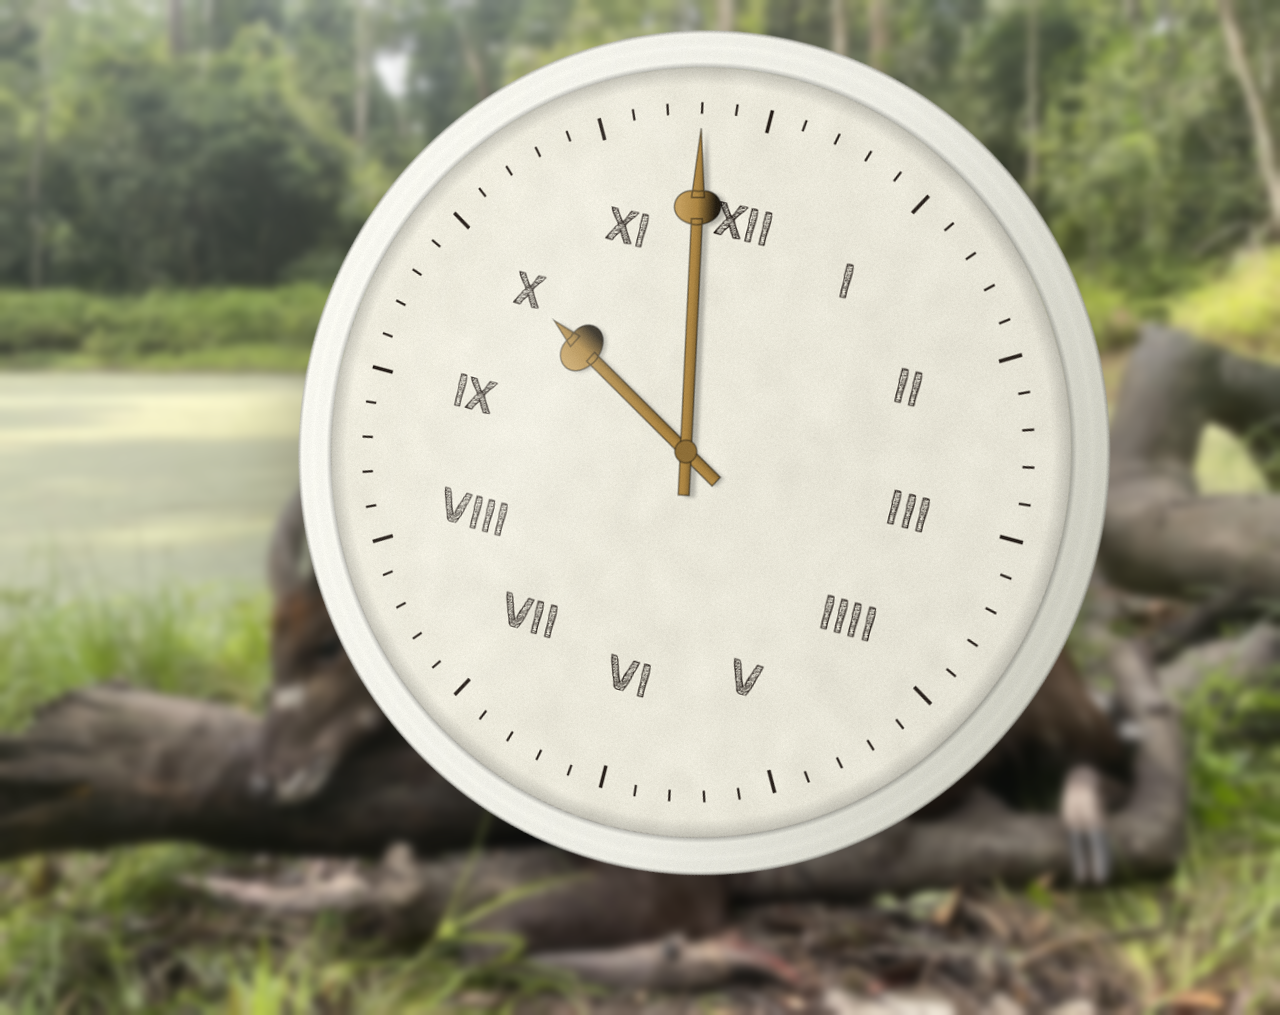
9:58
